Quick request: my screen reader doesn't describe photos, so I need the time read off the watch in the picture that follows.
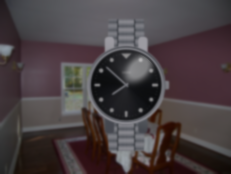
7:52
